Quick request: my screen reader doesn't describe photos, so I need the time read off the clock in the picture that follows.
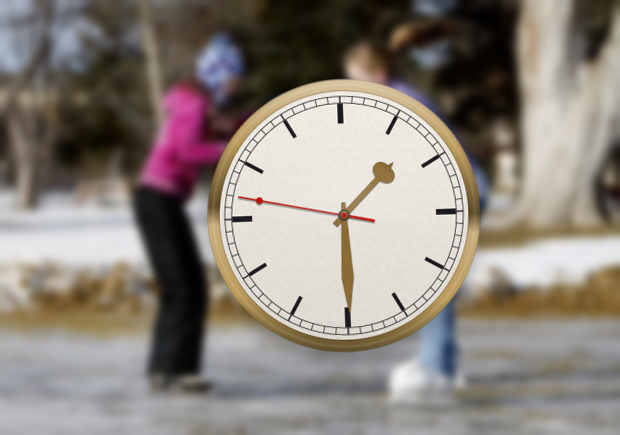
1:29:47
